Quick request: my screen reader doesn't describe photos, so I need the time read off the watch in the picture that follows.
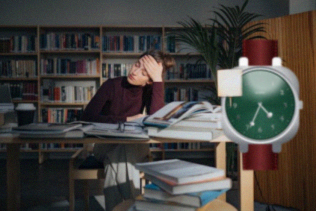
4:34
